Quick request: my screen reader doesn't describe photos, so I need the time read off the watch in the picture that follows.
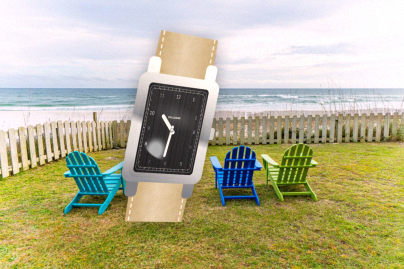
10:31
